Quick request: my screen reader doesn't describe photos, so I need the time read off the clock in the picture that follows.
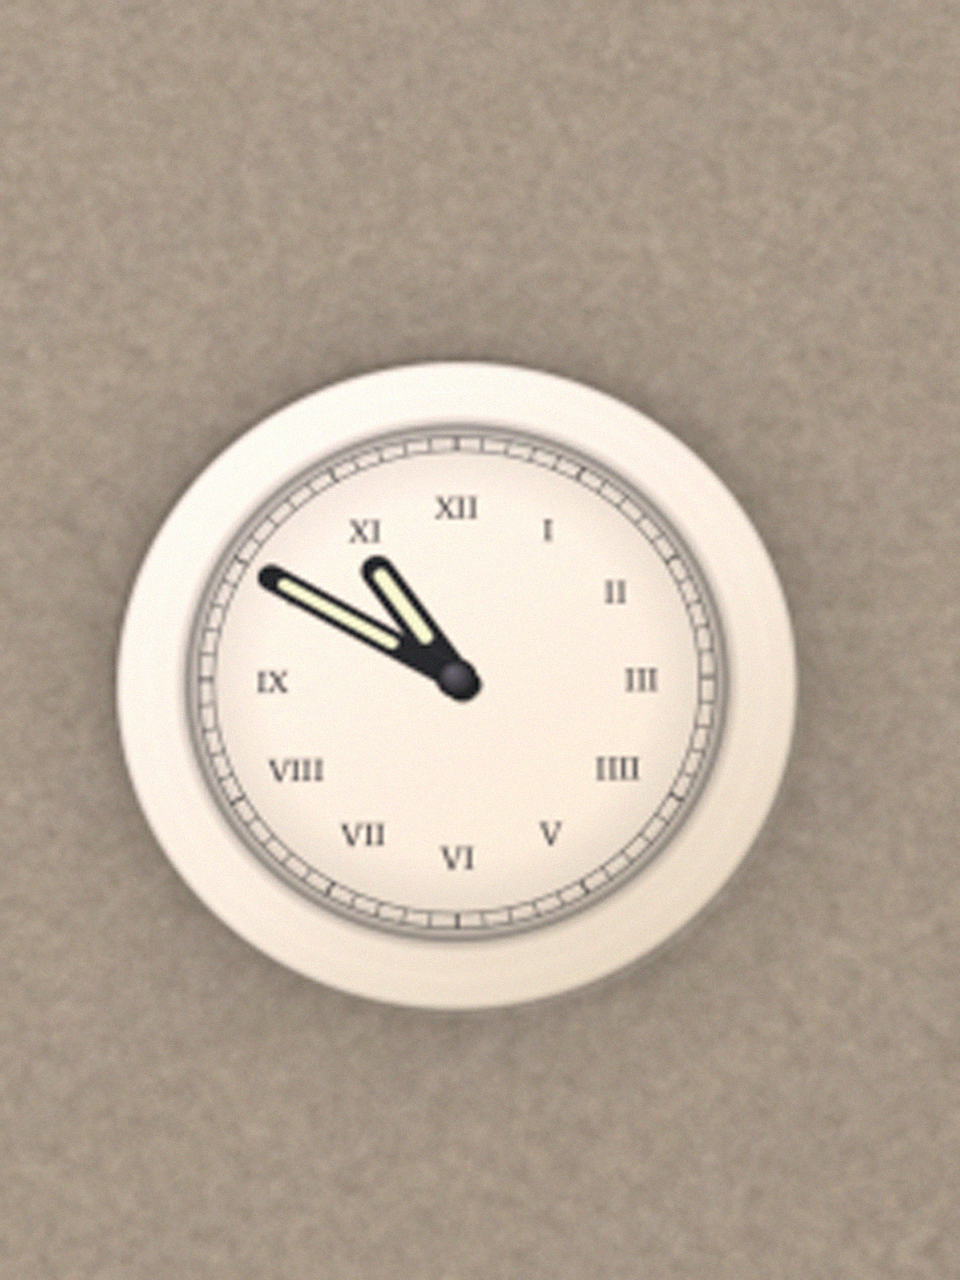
10:50
